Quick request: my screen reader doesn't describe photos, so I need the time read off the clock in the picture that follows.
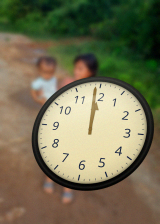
11:59
